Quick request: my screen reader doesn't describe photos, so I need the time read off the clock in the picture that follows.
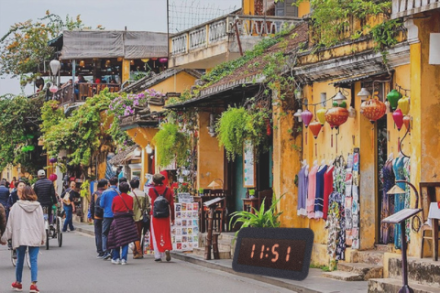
11:51
